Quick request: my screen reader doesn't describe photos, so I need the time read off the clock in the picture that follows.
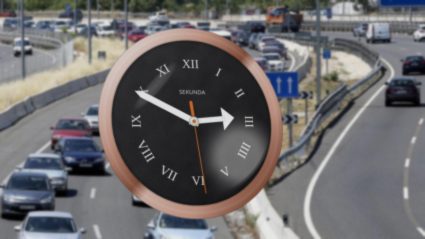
2:49:29
